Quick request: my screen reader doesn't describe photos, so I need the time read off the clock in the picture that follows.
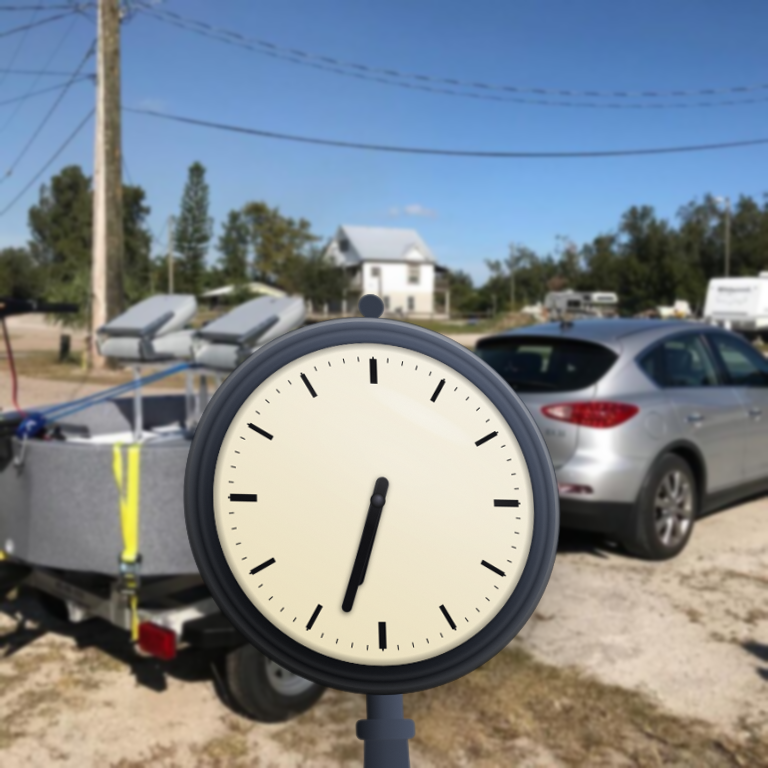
6:33
